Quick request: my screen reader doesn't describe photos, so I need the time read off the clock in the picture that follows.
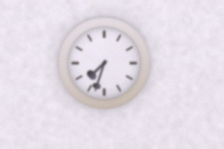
7:33
